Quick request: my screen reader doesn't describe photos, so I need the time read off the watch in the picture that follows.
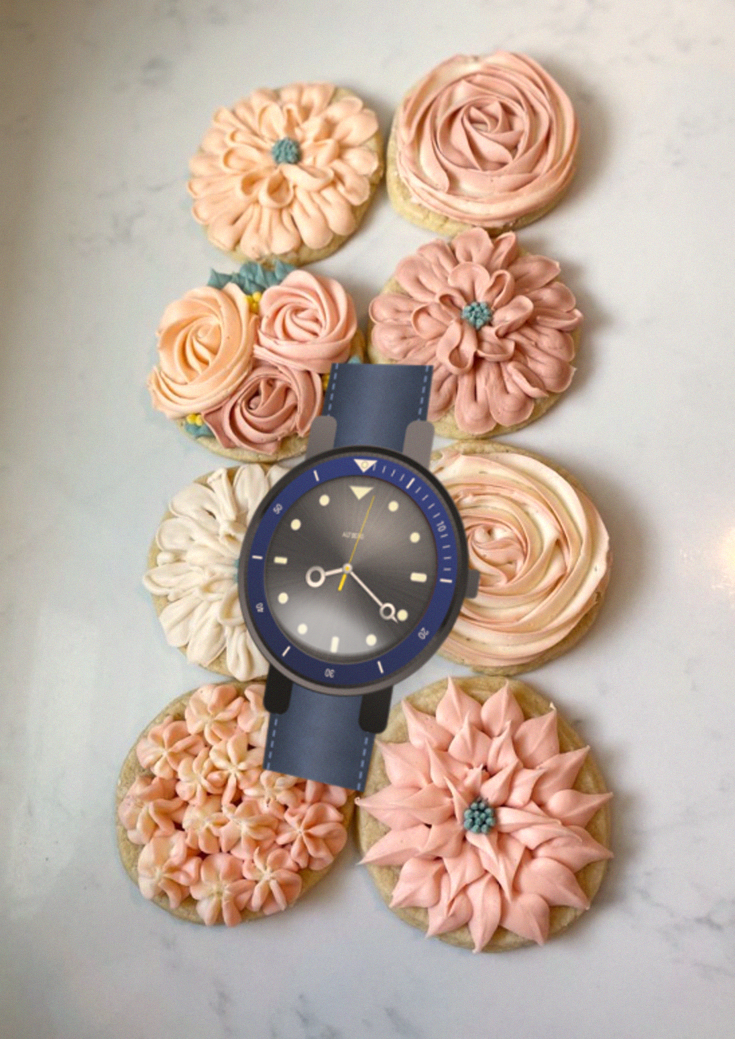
8:21:02
